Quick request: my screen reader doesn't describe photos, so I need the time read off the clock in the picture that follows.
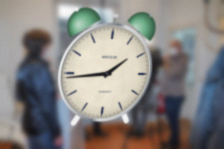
1:44
